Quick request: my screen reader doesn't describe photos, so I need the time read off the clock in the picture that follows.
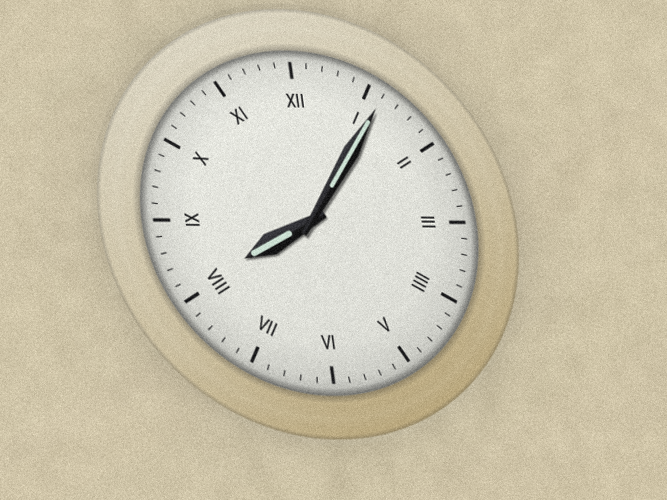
8:06
